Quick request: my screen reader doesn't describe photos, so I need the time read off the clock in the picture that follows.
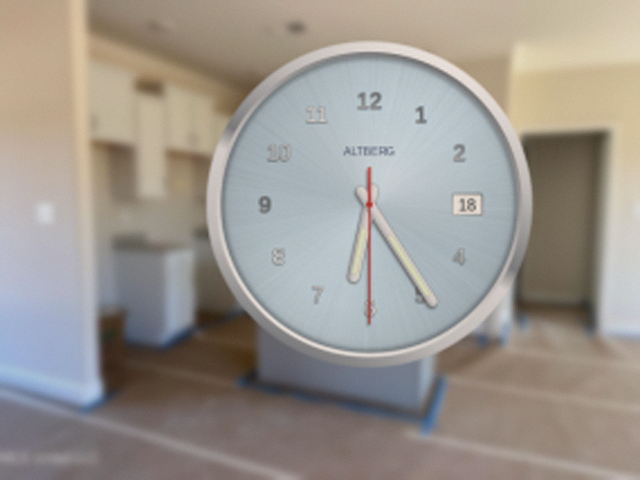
6:24:30
